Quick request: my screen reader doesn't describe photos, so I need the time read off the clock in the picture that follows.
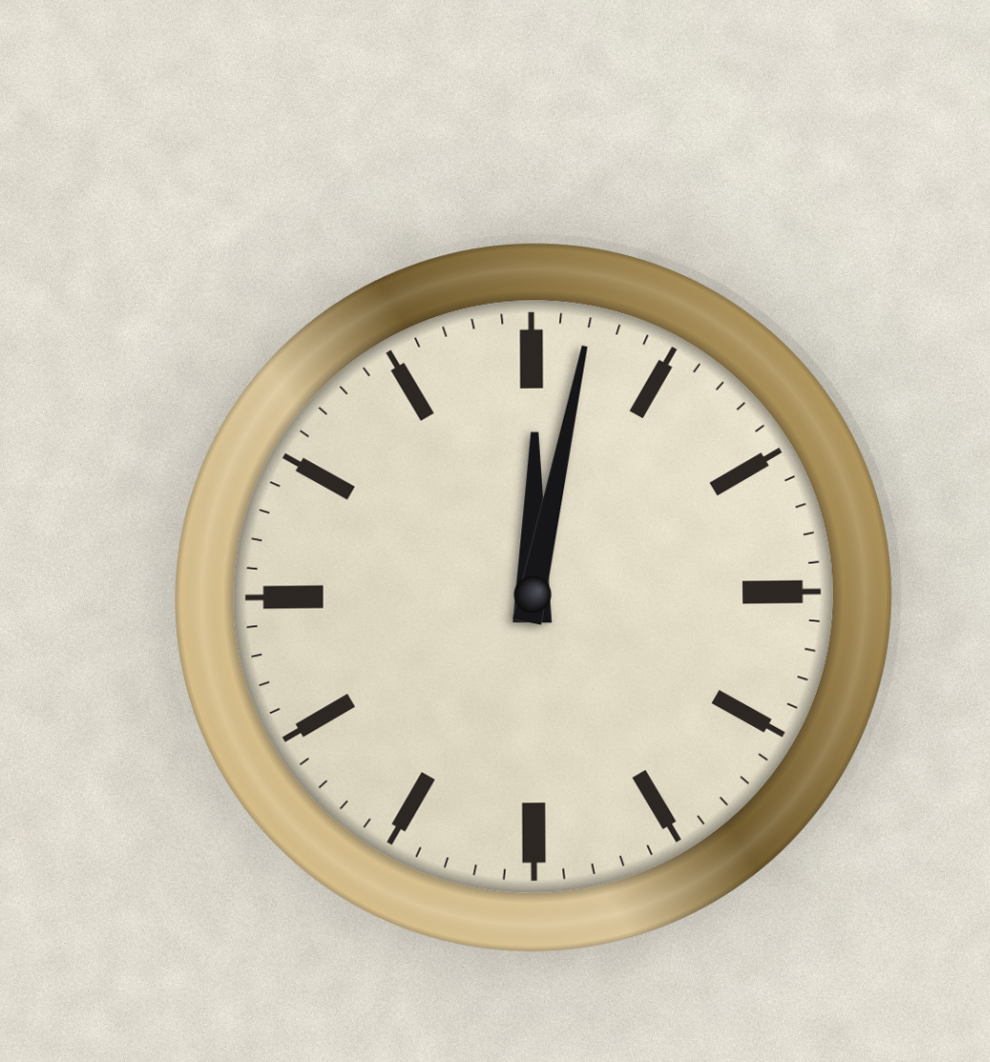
12:02
